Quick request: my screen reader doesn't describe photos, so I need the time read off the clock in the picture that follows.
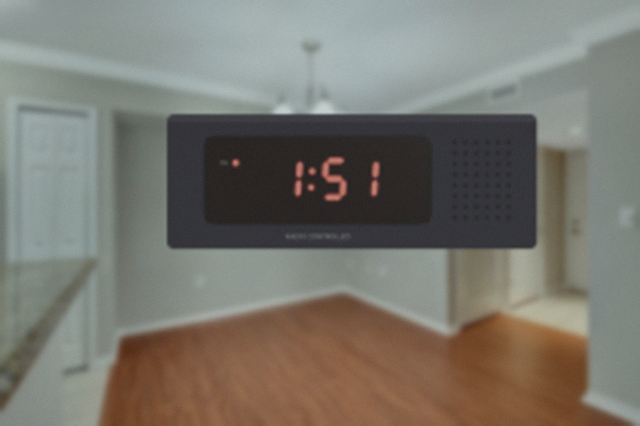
1:51
